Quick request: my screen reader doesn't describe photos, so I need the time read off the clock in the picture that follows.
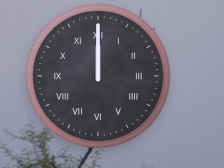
12:00
